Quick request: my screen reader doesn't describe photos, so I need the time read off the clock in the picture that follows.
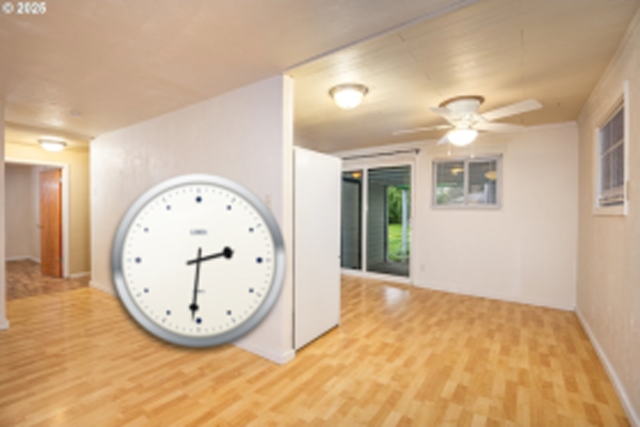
2:31
